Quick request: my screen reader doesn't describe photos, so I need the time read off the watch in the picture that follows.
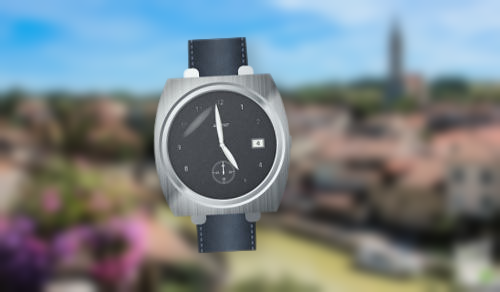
4:59
